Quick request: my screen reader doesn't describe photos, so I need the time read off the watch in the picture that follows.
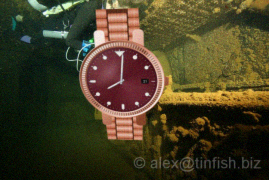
8:01
